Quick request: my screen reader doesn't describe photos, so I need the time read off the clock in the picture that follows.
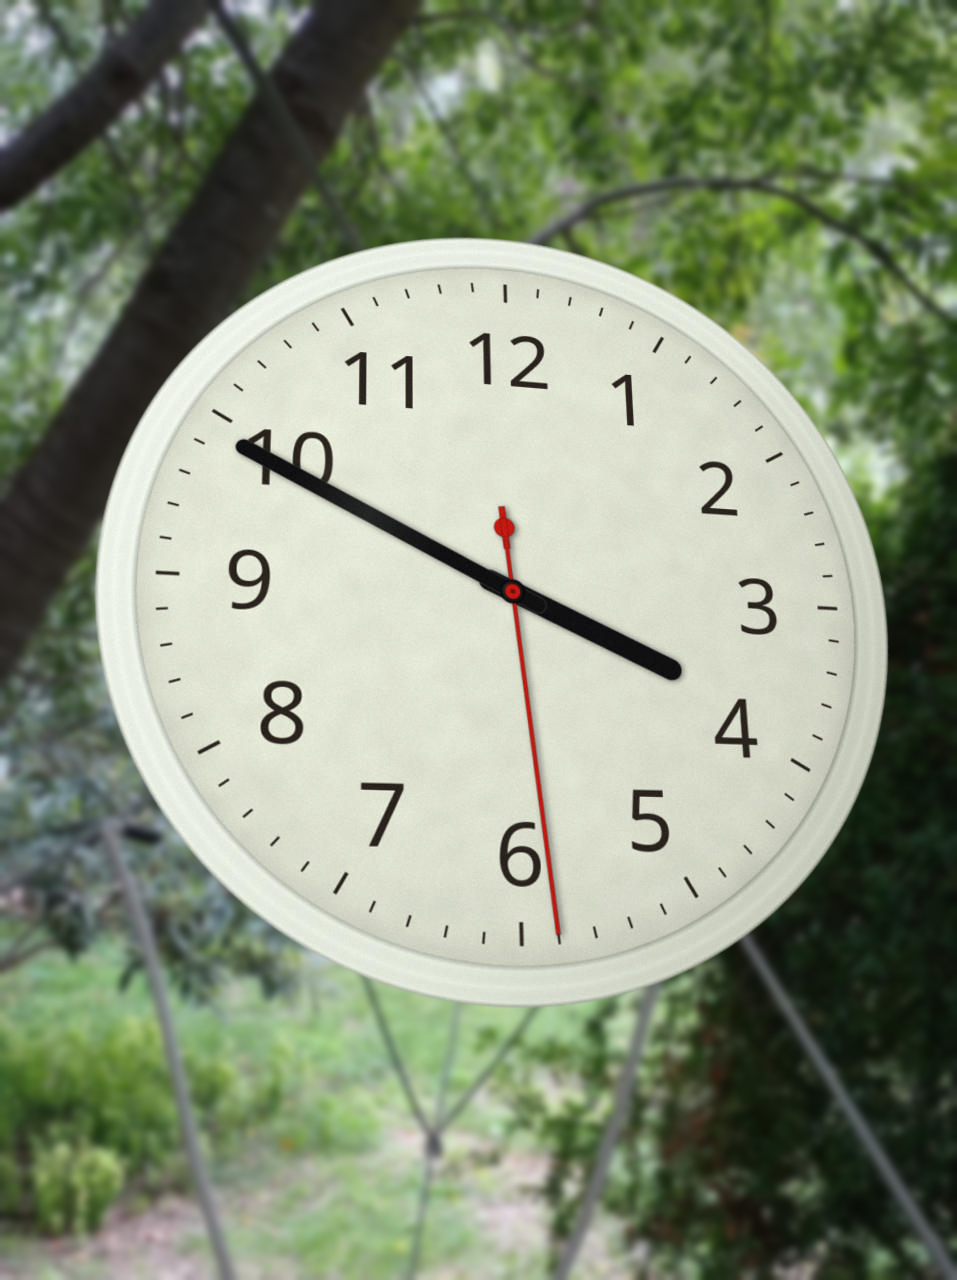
3:49:29
